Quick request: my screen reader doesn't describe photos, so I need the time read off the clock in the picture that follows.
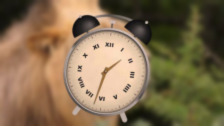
1:32
